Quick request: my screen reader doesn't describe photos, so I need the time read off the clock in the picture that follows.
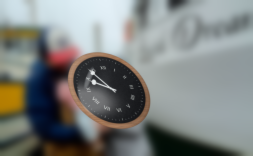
9:54
